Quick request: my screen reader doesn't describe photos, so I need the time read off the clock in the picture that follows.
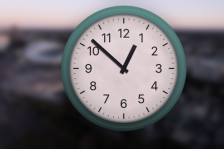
12:52
